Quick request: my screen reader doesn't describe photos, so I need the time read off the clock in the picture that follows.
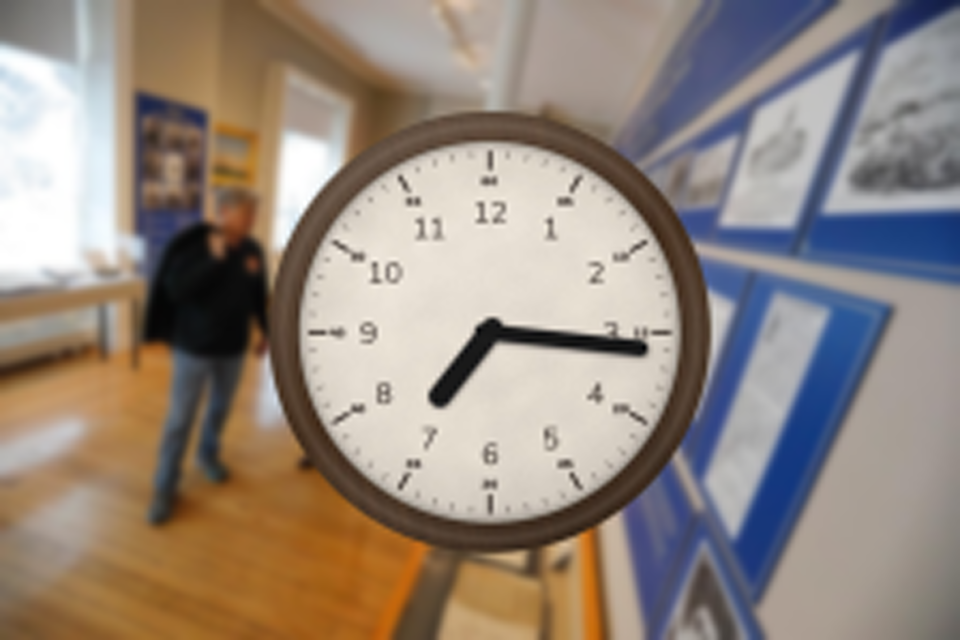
7:16
